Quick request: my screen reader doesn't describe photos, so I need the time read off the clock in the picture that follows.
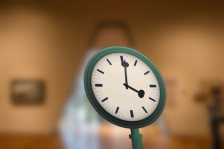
4:01
